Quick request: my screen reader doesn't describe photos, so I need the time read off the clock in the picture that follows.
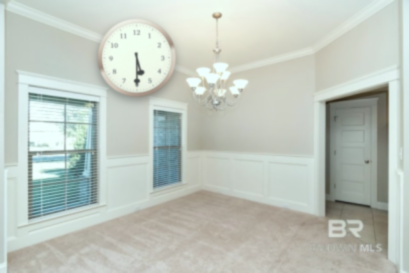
5:30
